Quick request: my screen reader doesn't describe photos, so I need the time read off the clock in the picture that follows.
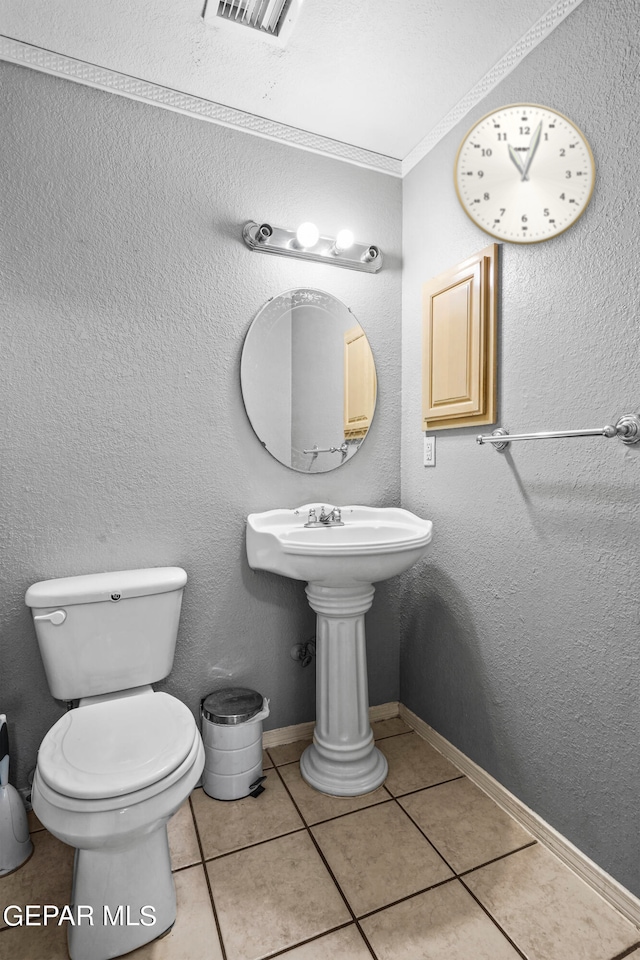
11:03
